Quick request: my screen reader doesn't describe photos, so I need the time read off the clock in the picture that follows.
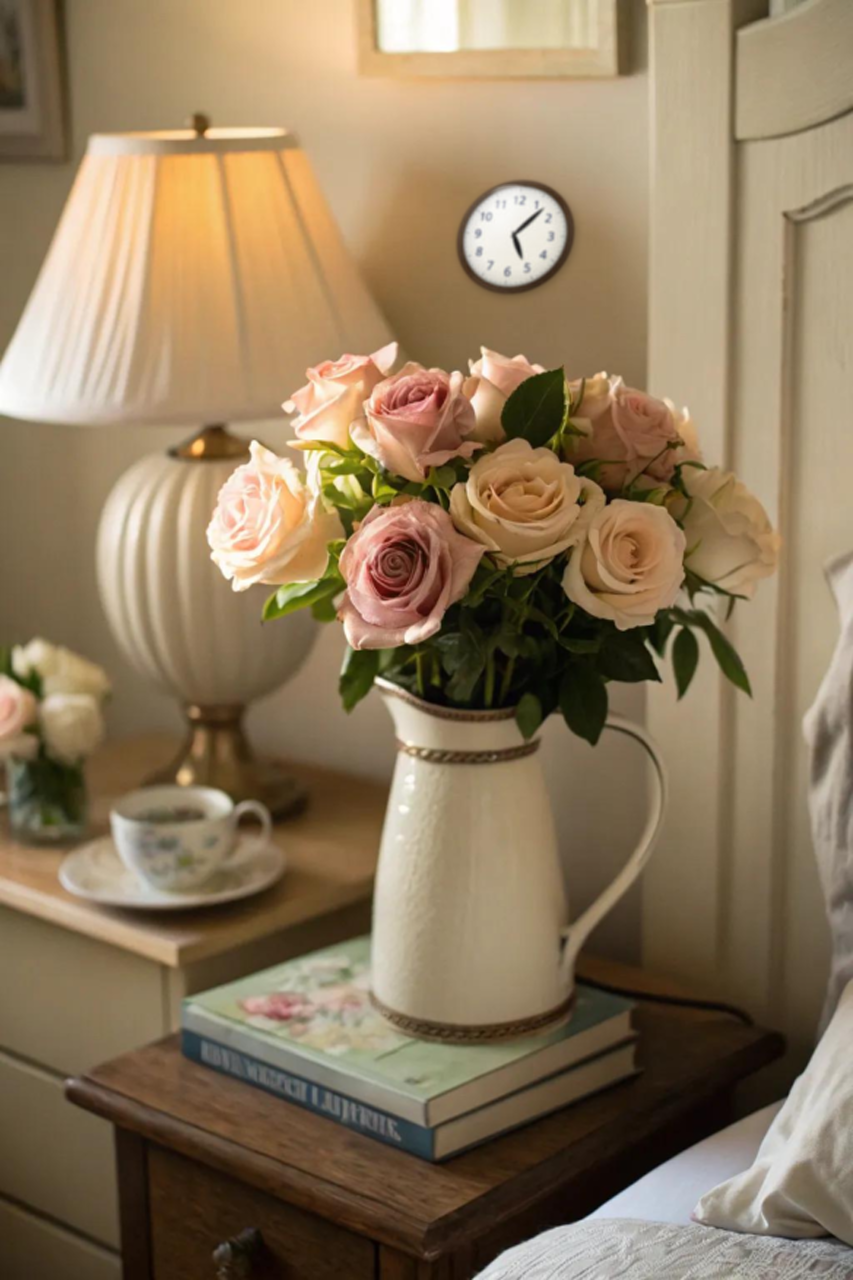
5:07
